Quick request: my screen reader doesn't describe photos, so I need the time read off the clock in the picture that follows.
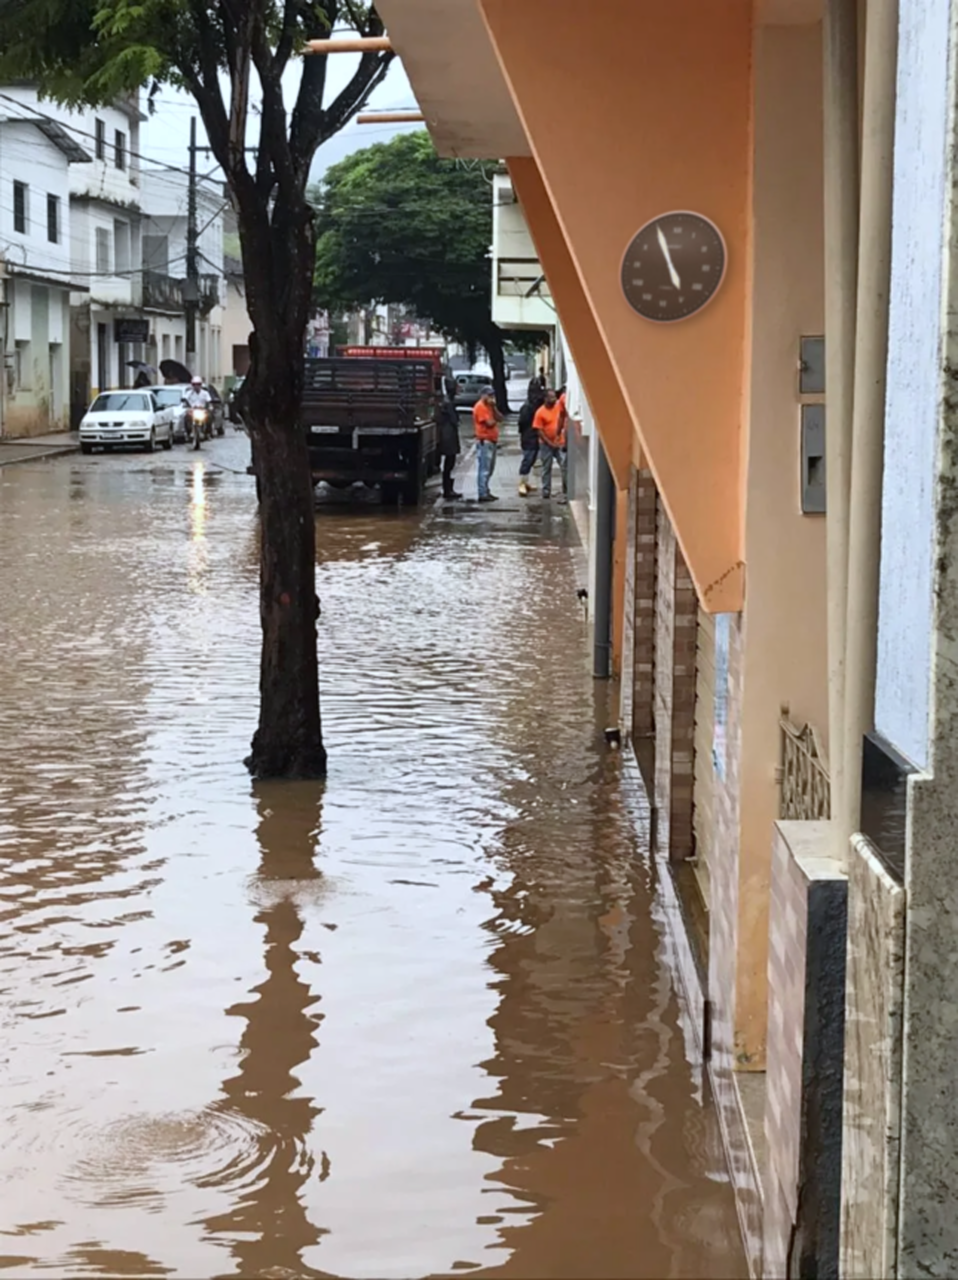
4:55
